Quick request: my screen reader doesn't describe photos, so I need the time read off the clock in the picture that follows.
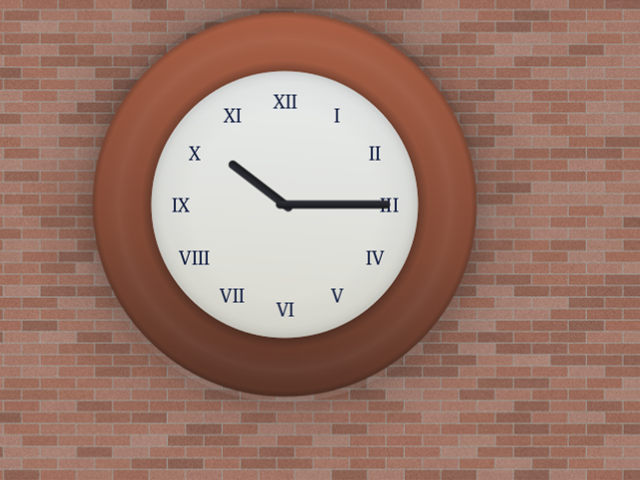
10:15
